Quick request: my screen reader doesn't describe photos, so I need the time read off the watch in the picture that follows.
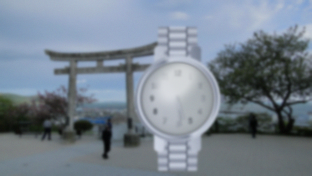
5:29
